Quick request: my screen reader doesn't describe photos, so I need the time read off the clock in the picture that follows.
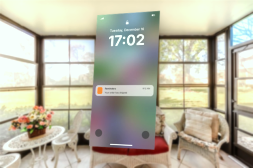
17:02
